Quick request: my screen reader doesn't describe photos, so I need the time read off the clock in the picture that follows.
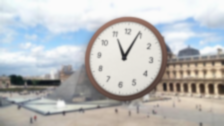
11:04
